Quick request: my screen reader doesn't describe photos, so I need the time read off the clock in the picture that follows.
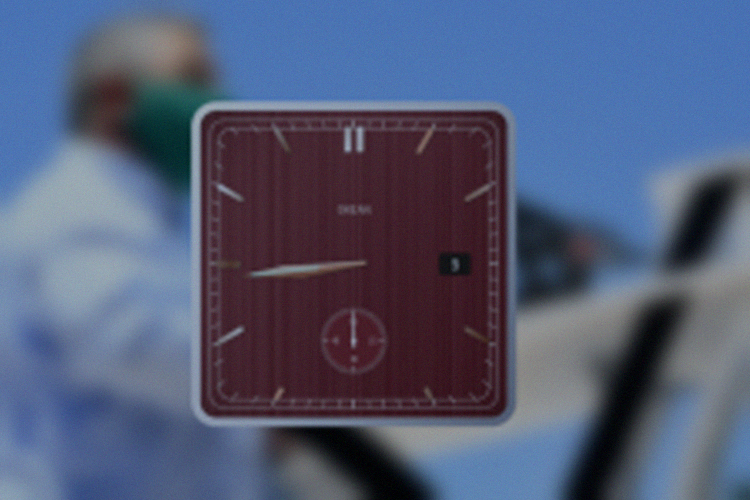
8:44
